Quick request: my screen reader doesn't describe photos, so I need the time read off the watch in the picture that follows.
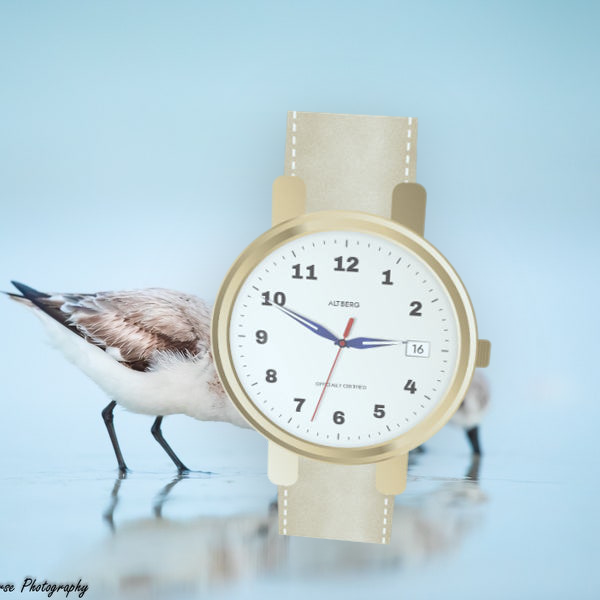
2:49:33
